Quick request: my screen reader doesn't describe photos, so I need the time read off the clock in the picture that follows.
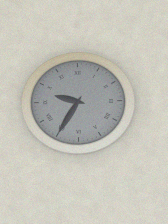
9:35
